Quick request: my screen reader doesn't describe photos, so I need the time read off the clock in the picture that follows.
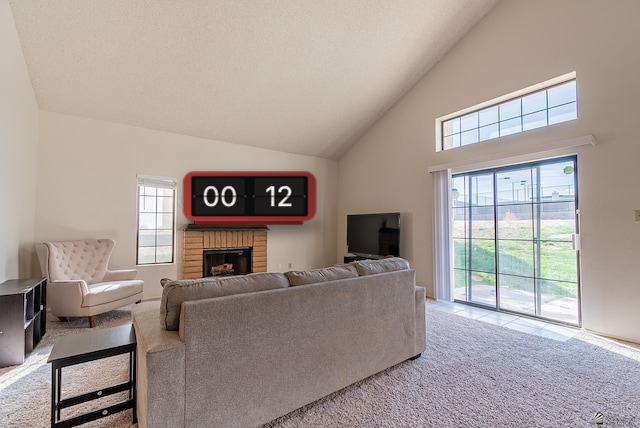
0:12
